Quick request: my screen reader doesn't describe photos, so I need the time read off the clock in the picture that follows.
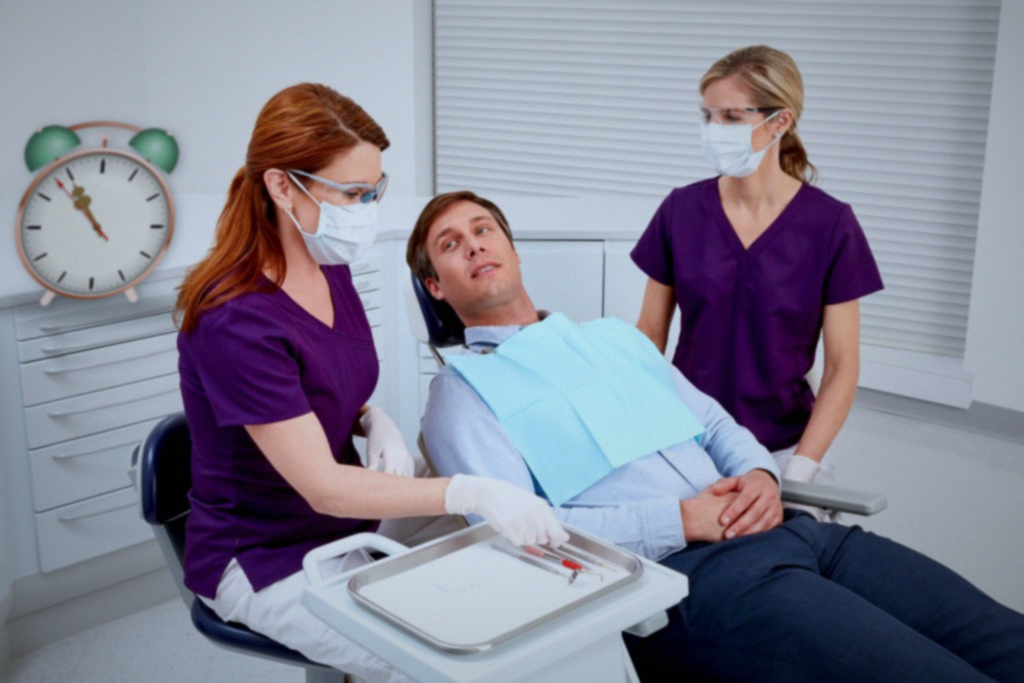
10:54:53
